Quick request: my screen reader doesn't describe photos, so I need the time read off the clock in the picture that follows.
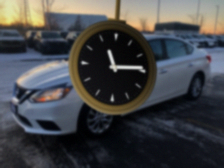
11:14
